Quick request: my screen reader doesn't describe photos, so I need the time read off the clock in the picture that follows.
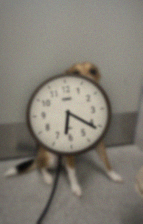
6:21
